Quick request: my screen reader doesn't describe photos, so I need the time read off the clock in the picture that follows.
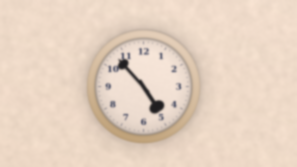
4:53
